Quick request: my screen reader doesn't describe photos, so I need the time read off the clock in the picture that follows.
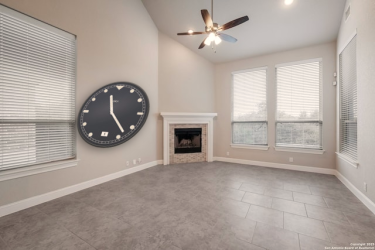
11:23
